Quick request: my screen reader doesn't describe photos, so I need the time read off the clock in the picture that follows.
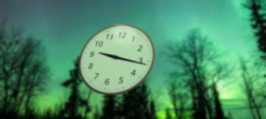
9:16
